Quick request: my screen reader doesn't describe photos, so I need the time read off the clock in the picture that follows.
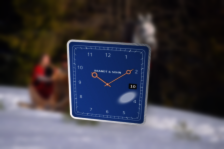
10:09
